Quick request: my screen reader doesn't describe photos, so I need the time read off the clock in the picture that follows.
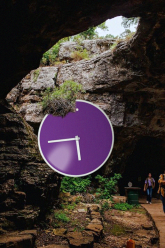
5:44
